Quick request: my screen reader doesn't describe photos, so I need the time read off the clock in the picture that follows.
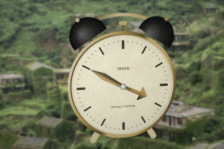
3:50
